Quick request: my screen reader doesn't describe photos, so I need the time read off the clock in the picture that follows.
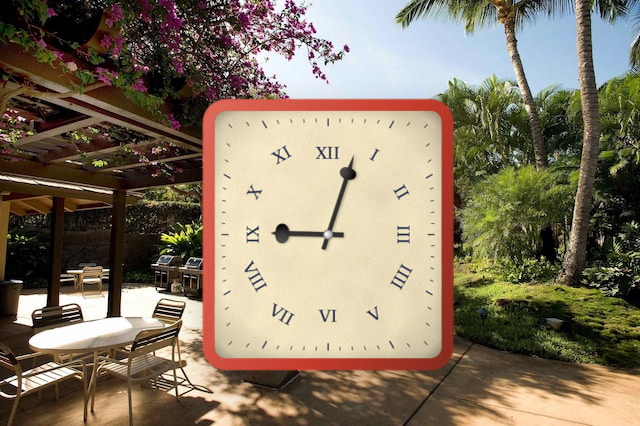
9:03
